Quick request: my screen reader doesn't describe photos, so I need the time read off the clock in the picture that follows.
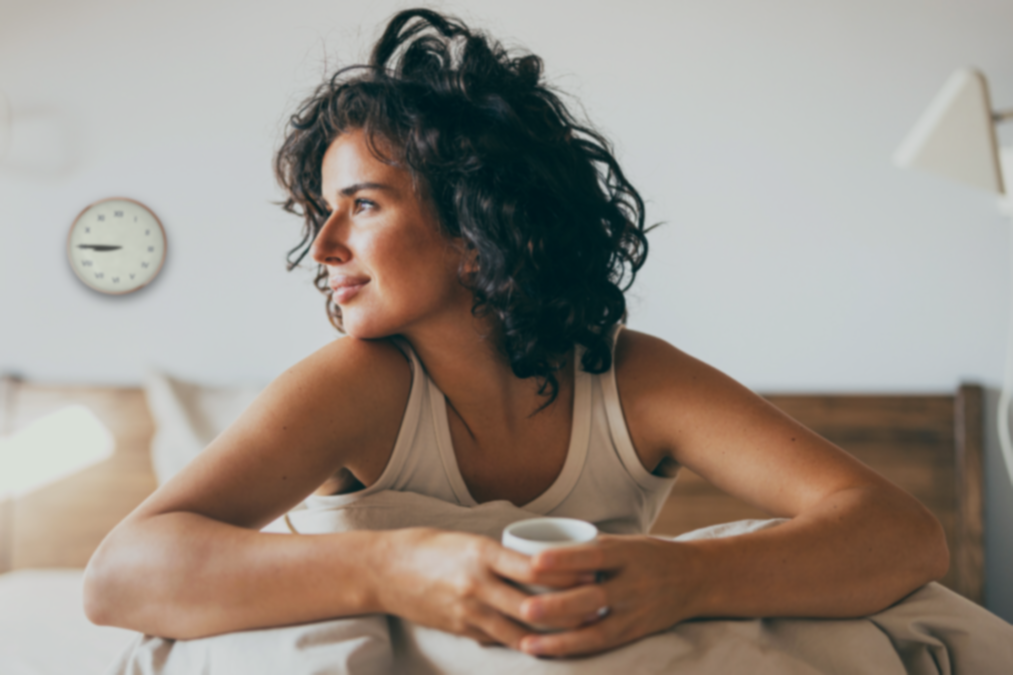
8:45
